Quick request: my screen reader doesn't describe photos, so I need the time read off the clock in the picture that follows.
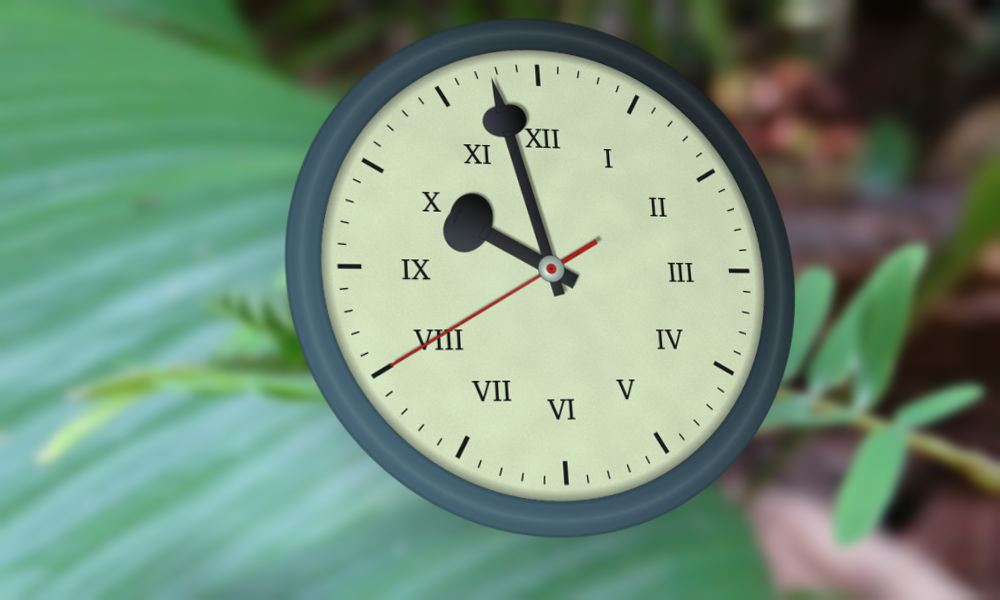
9:57:40
